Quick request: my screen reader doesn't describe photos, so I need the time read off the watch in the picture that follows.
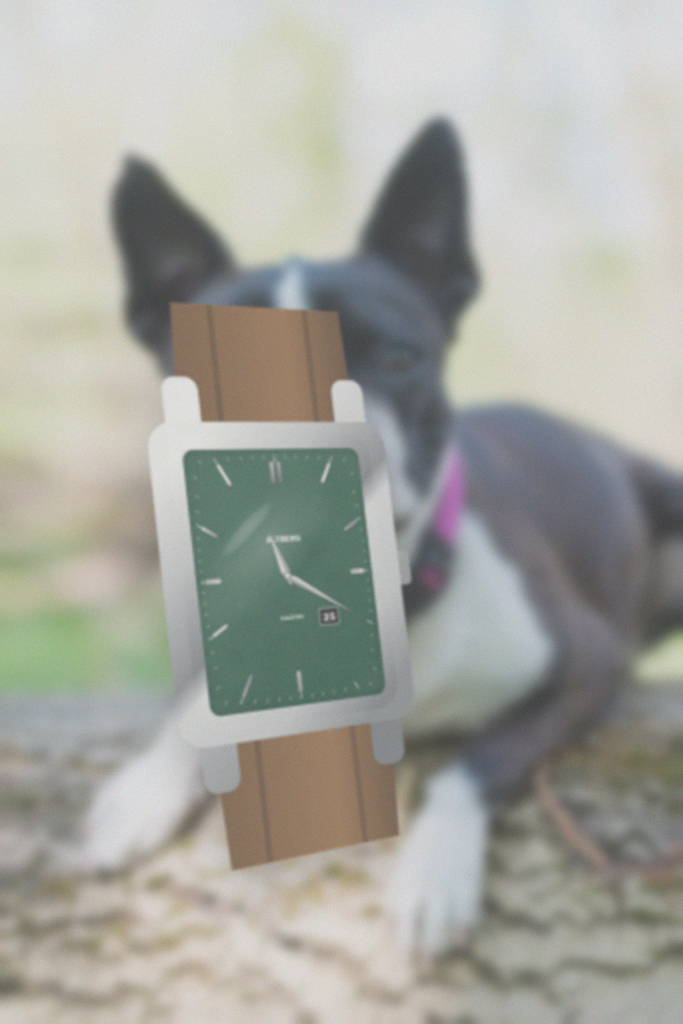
11:20
